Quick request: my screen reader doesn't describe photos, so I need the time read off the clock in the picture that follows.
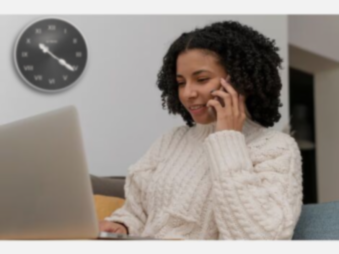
10:21
